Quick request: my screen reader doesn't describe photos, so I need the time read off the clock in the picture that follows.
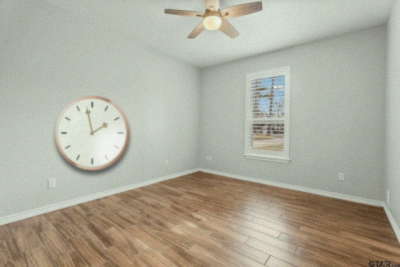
1:58
